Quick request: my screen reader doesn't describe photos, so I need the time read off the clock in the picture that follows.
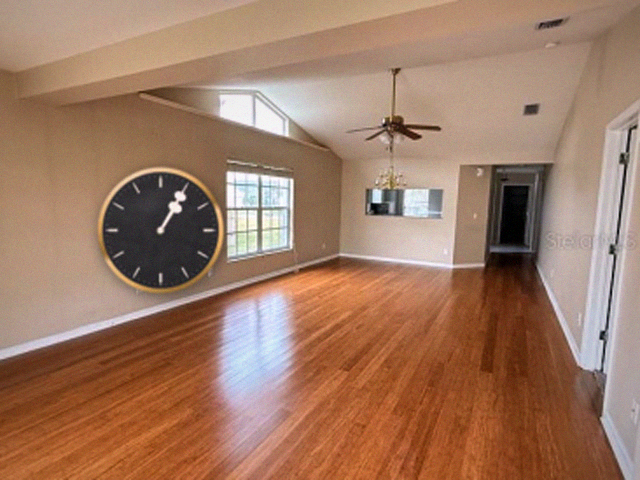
1:05
